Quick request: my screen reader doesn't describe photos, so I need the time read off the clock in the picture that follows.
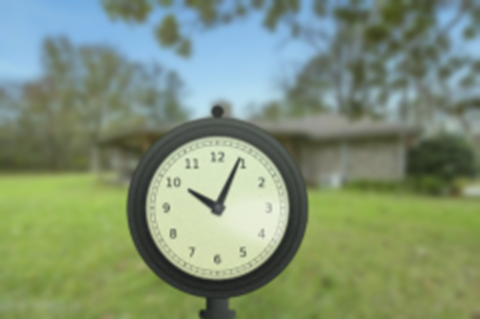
10:04
